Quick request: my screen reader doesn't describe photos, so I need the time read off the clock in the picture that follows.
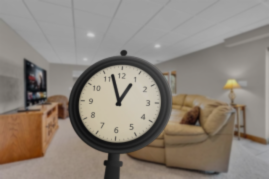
12:57
